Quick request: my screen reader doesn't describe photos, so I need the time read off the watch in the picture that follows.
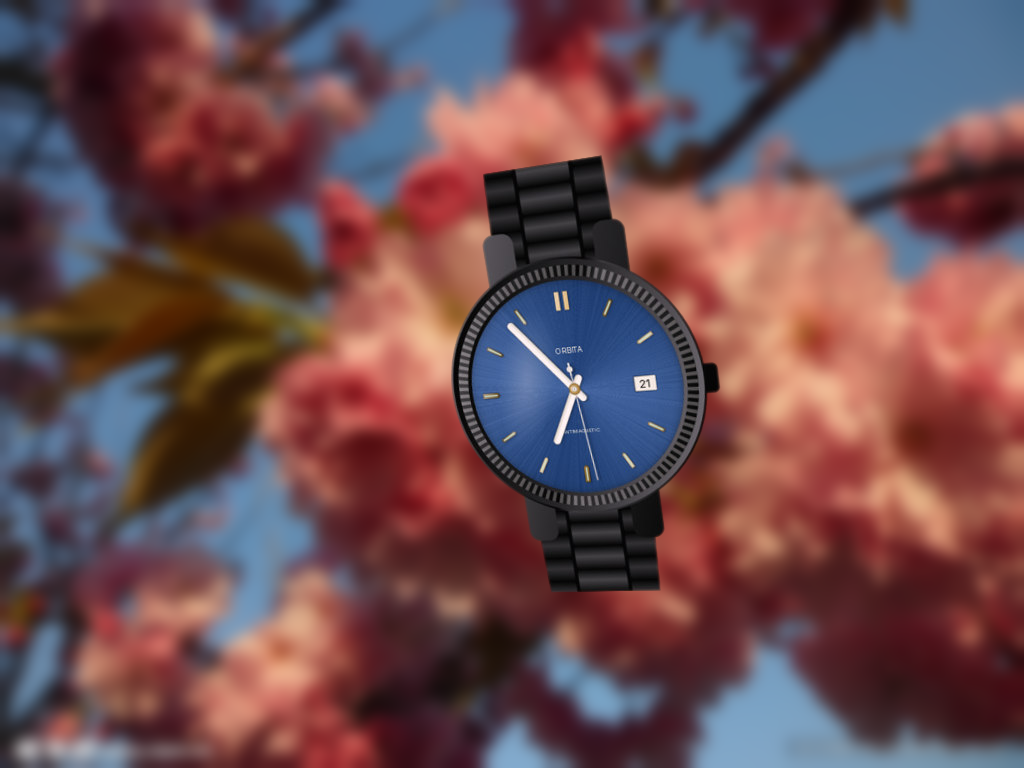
6:53:29
